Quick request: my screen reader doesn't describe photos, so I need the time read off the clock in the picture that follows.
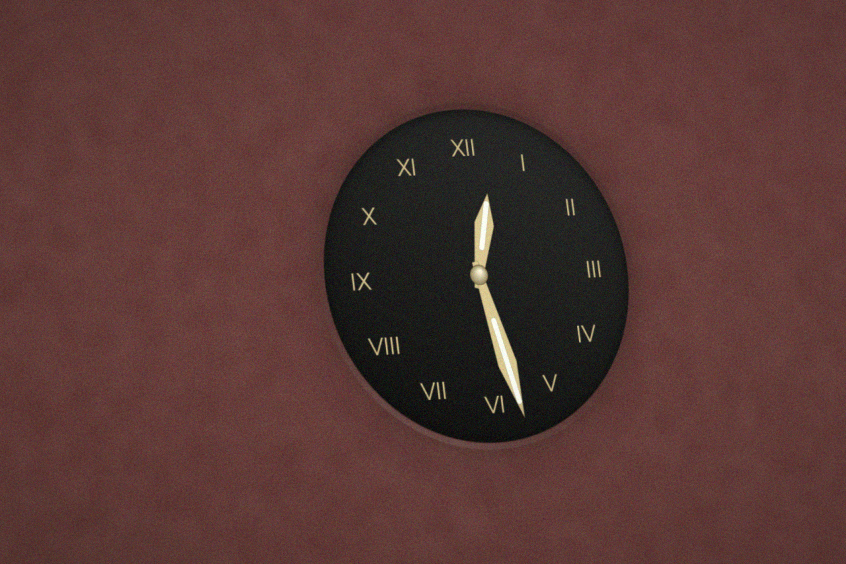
12:28
